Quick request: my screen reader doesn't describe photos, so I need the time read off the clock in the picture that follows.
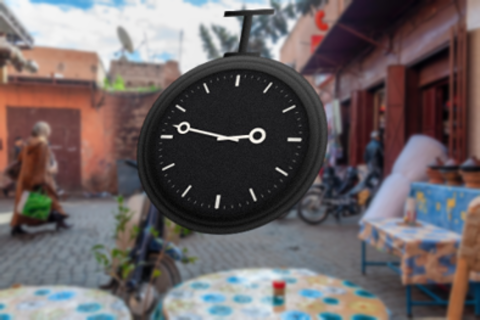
2:47
